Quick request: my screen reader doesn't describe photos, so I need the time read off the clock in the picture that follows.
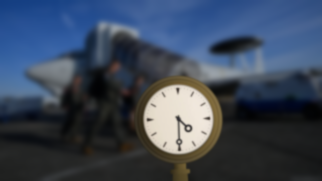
4:30
